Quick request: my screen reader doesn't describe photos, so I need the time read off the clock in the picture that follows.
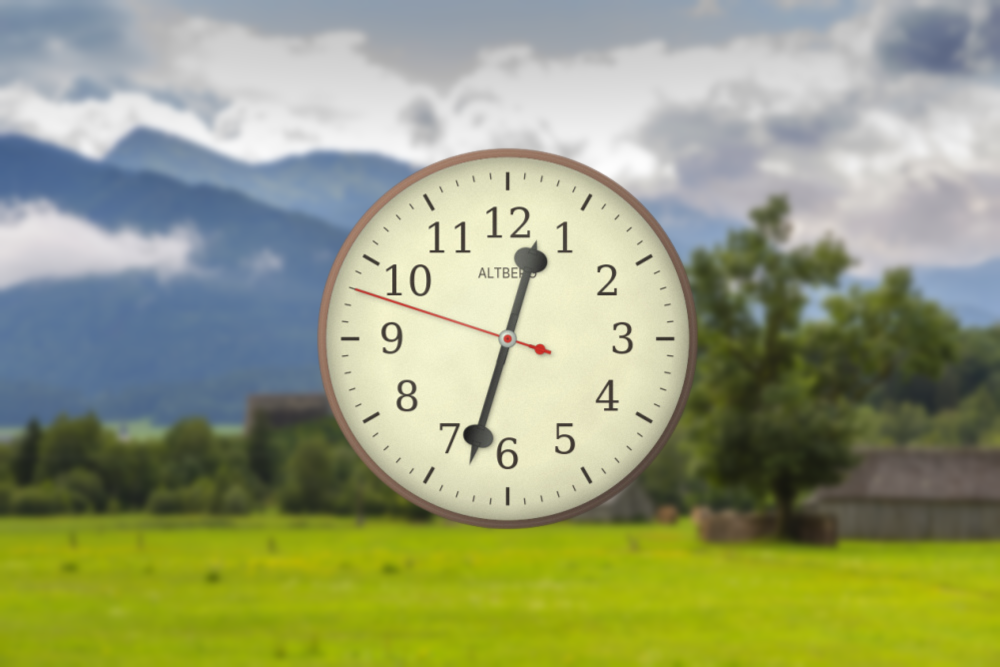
12:32:48
